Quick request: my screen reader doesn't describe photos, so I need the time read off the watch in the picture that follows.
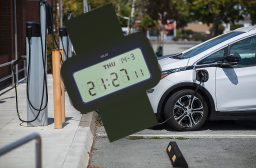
21:27:11
